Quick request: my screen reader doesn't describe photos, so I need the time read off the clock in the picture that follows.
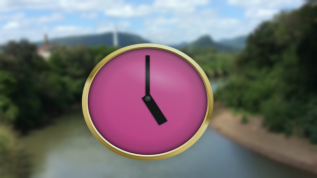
5:00
